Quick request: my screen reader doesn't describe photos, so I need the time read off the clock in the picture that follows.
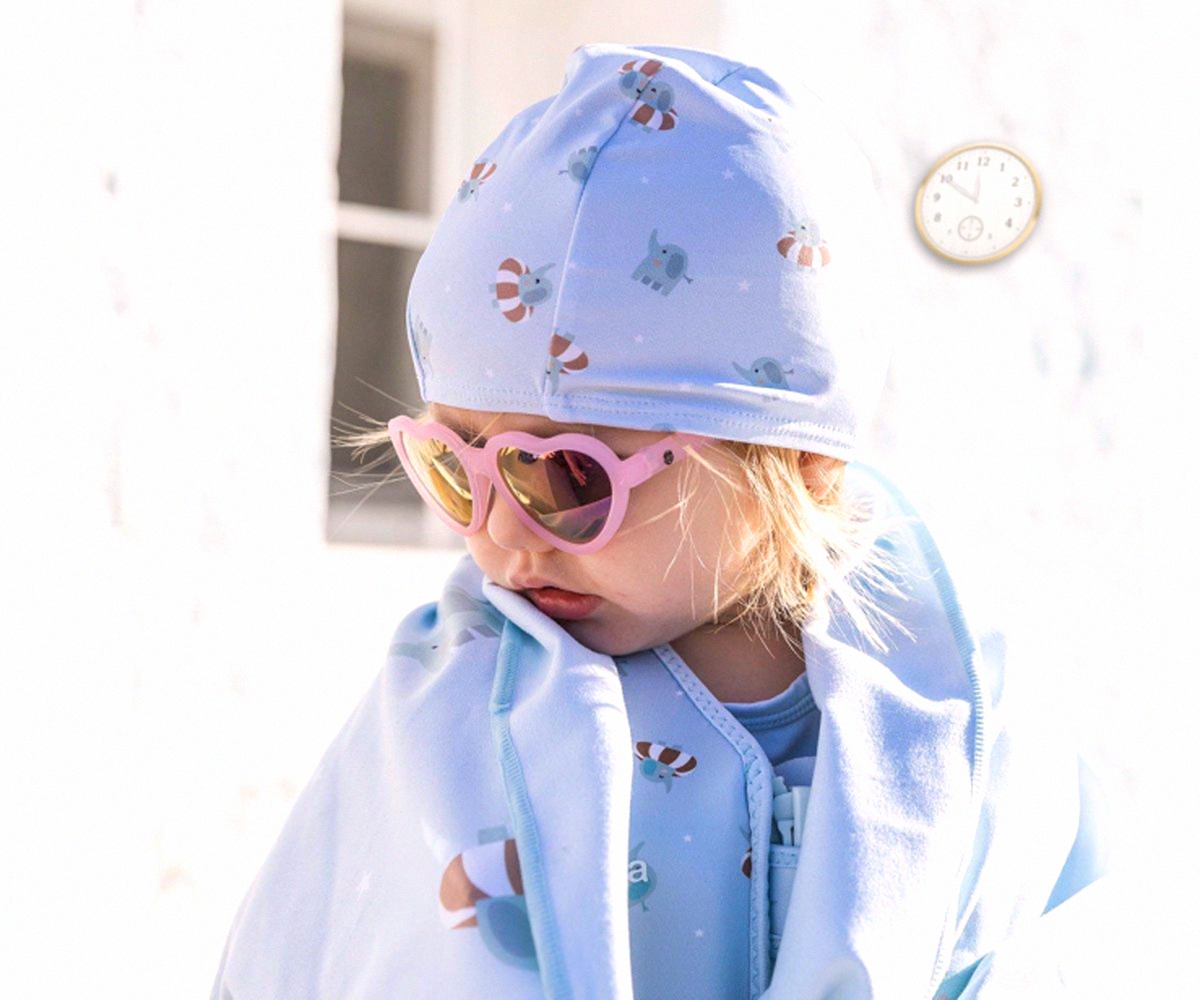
11:50
